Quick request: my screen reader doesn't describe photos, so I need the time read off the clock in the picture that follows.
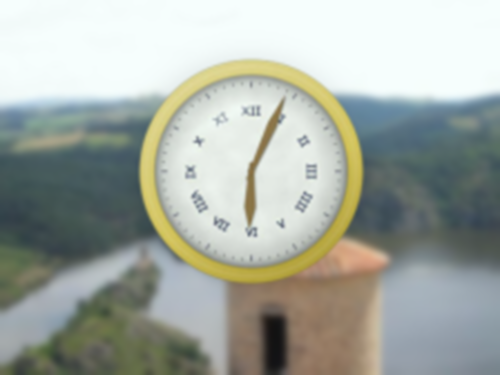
6:04
